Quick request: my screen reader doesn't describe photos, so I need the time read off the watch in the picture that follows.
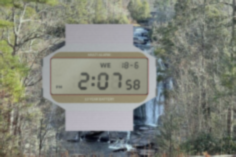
2:07:58
